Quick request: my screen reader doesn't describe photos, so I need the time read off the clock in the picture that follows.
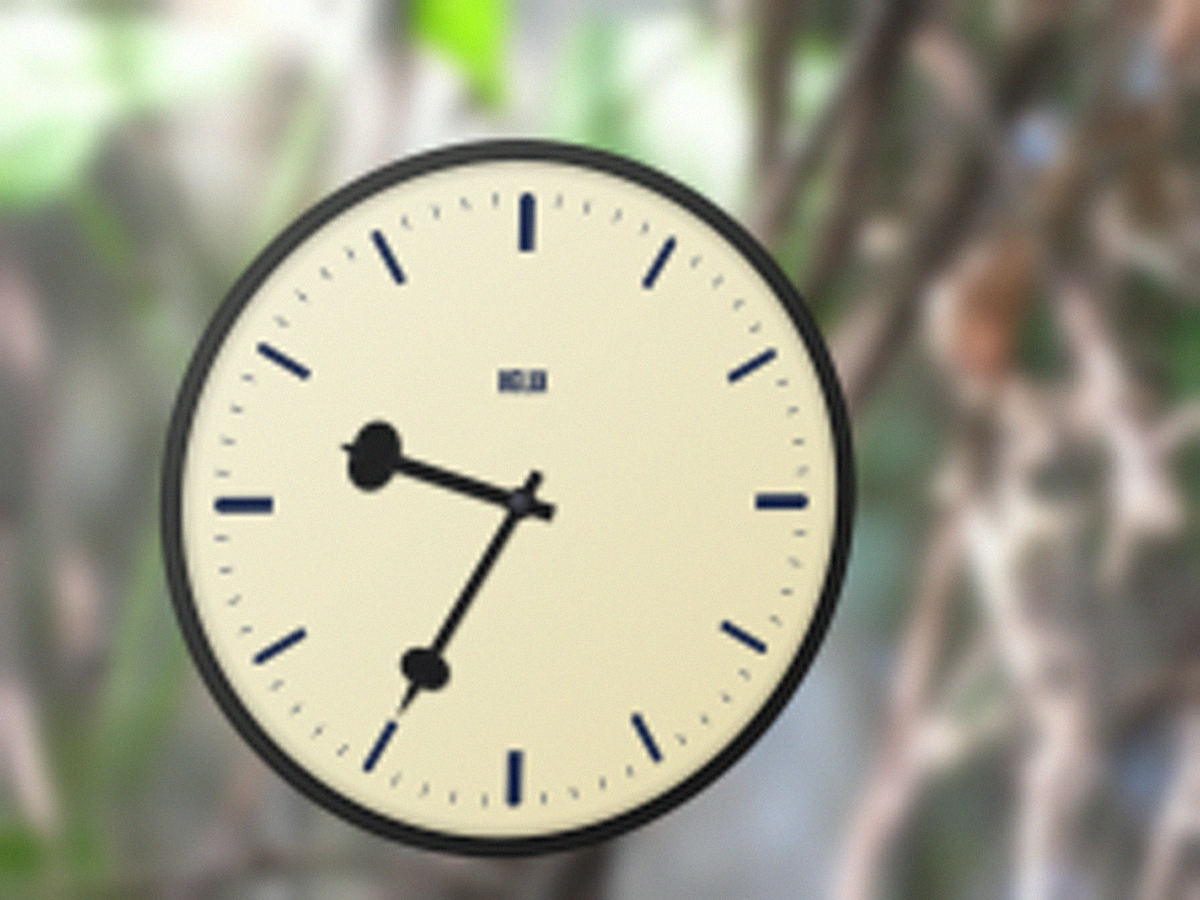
9:35
